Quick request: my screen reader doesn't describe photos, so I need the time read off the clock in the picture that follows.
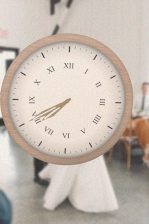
7:40
